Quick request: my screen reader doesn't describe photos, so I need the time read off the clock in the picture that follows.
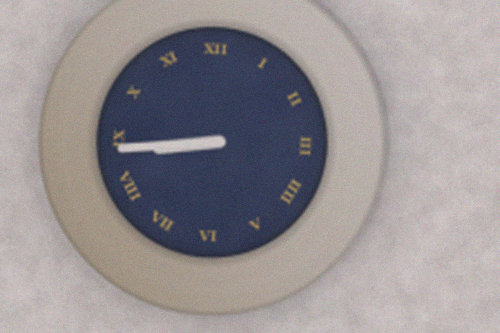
8:44
